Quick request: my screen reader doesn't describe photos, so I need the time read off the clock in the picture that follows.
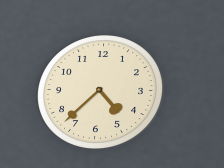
4:37
